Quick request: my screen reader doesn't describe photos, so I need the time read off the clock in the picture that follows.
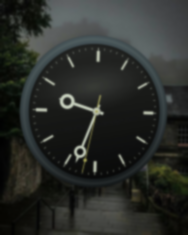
9:33:32
